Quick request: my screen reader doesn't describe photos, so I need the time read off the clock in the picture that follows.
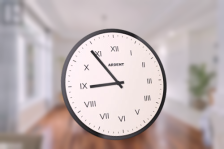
8:54
